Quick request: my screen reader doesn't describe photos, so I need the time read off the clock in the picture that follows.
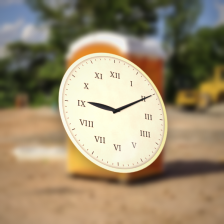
9:10
